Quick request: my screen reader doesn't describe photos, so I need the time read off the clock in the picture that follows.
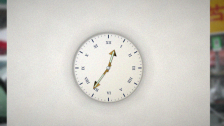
12:36
